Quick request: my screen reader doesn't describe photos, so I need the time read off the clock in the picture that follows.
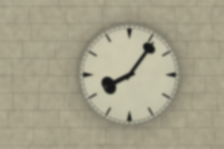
8:06
